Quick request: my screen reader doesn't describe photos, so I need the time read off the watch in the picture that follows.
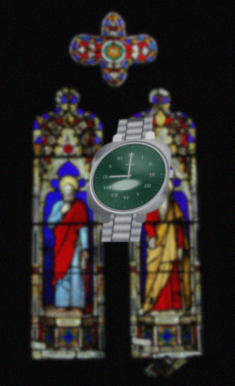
9:00
